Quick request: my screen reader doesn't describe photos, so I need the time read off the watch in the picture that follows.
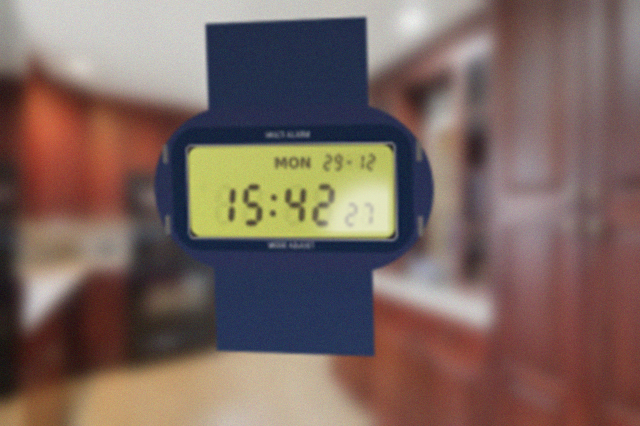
15:42:27
